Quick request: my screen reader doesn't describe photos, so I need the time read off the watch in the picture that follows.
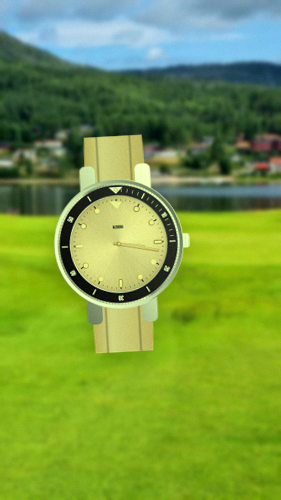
3:17
